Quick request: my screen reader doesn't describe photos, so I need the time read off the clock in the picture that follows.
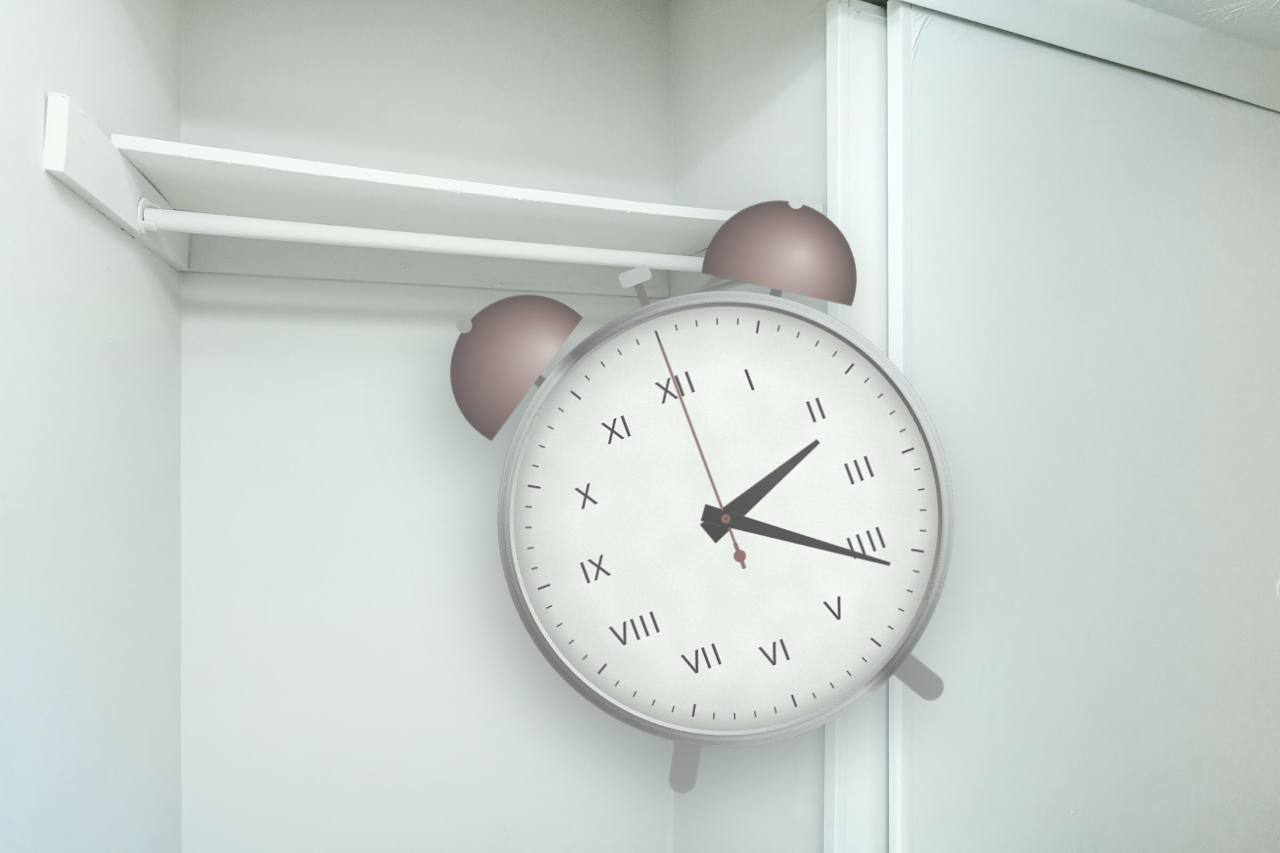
2:21:00
